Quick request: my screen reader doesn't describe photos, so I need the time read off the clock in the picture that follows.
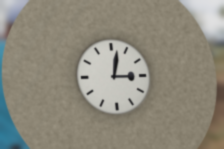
3:02
